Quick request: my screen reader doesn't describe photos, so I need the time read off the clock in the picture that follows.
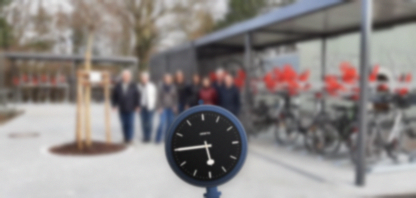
5:45
